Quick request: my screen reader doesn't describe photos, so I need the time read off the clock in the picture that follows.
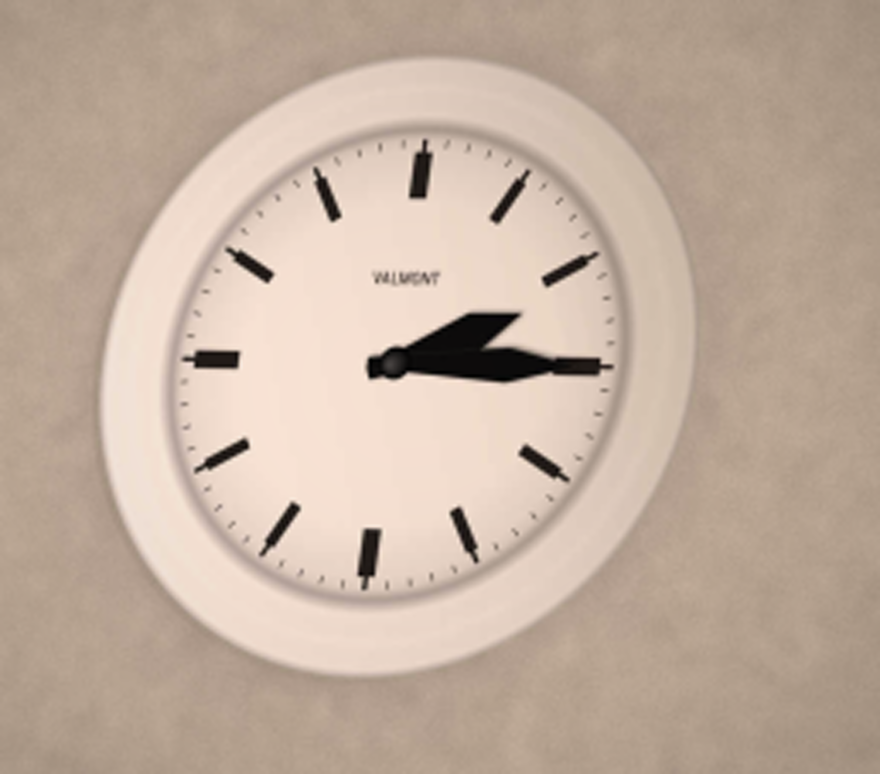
2:15
